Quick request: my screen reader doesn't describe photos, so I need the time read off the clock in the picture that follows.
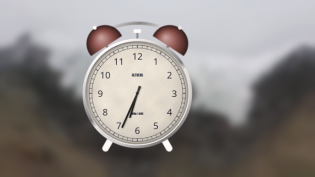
6:34
